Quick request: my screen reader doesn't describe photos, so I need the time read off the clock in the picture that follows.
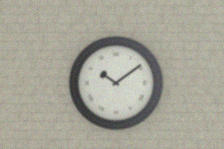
10:09
